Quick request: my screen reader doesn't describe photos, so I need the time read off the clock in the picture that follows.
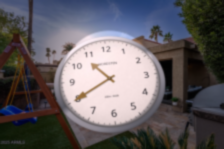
10:40
